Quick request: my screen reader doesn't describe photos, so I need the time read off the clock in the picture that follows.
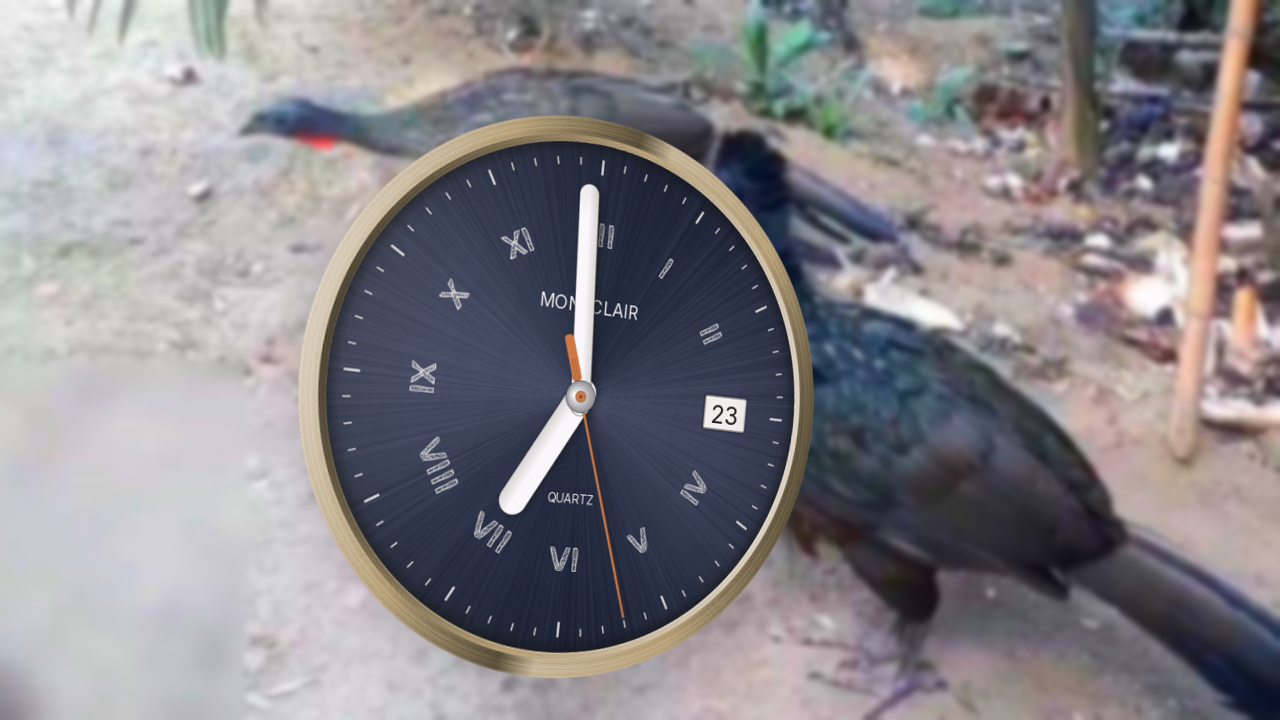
6:59:27
